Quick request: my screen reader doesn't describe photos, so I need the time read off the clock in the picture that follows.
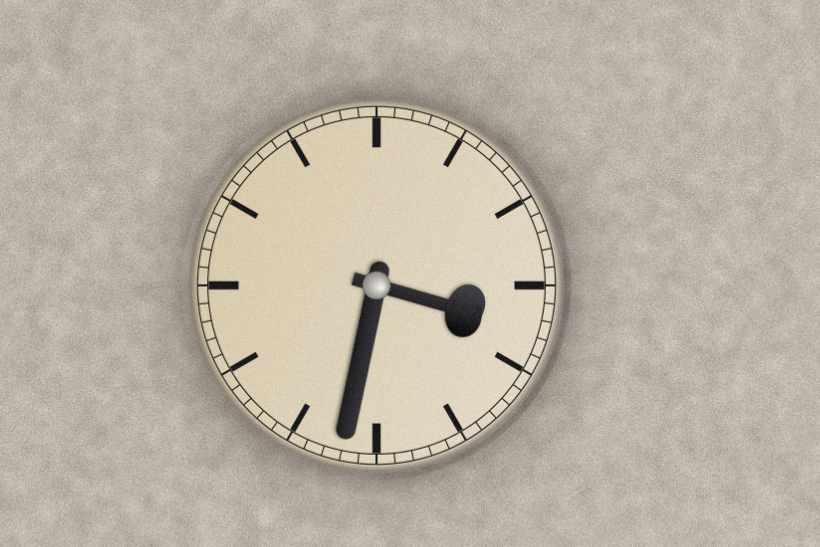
3:32
